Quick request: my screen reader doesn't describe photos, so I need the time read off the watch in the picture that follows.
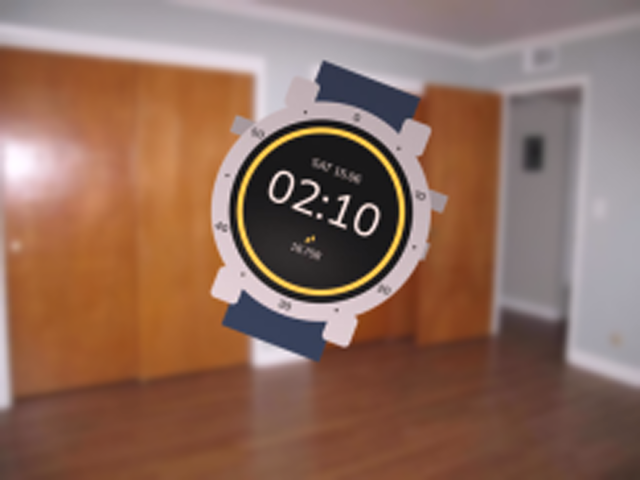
2:10
